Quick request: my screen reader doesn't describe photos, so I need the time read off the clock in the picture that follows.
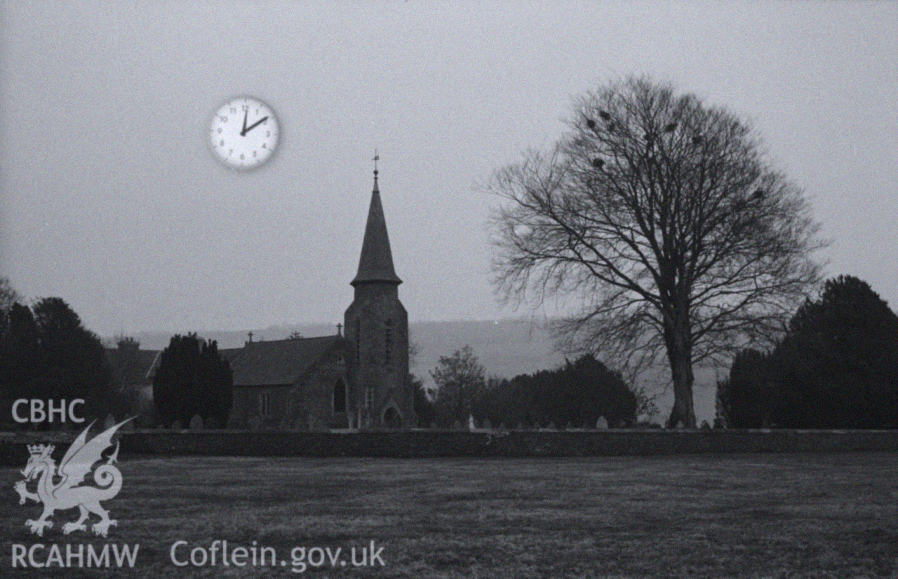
12:09
